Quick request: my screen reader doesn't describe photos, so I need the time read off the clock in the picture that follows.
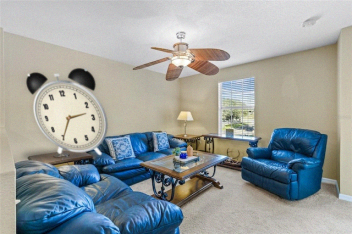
2:35
